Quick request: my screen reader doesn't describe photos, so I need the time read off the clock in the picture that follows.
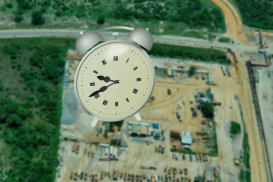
9:41
